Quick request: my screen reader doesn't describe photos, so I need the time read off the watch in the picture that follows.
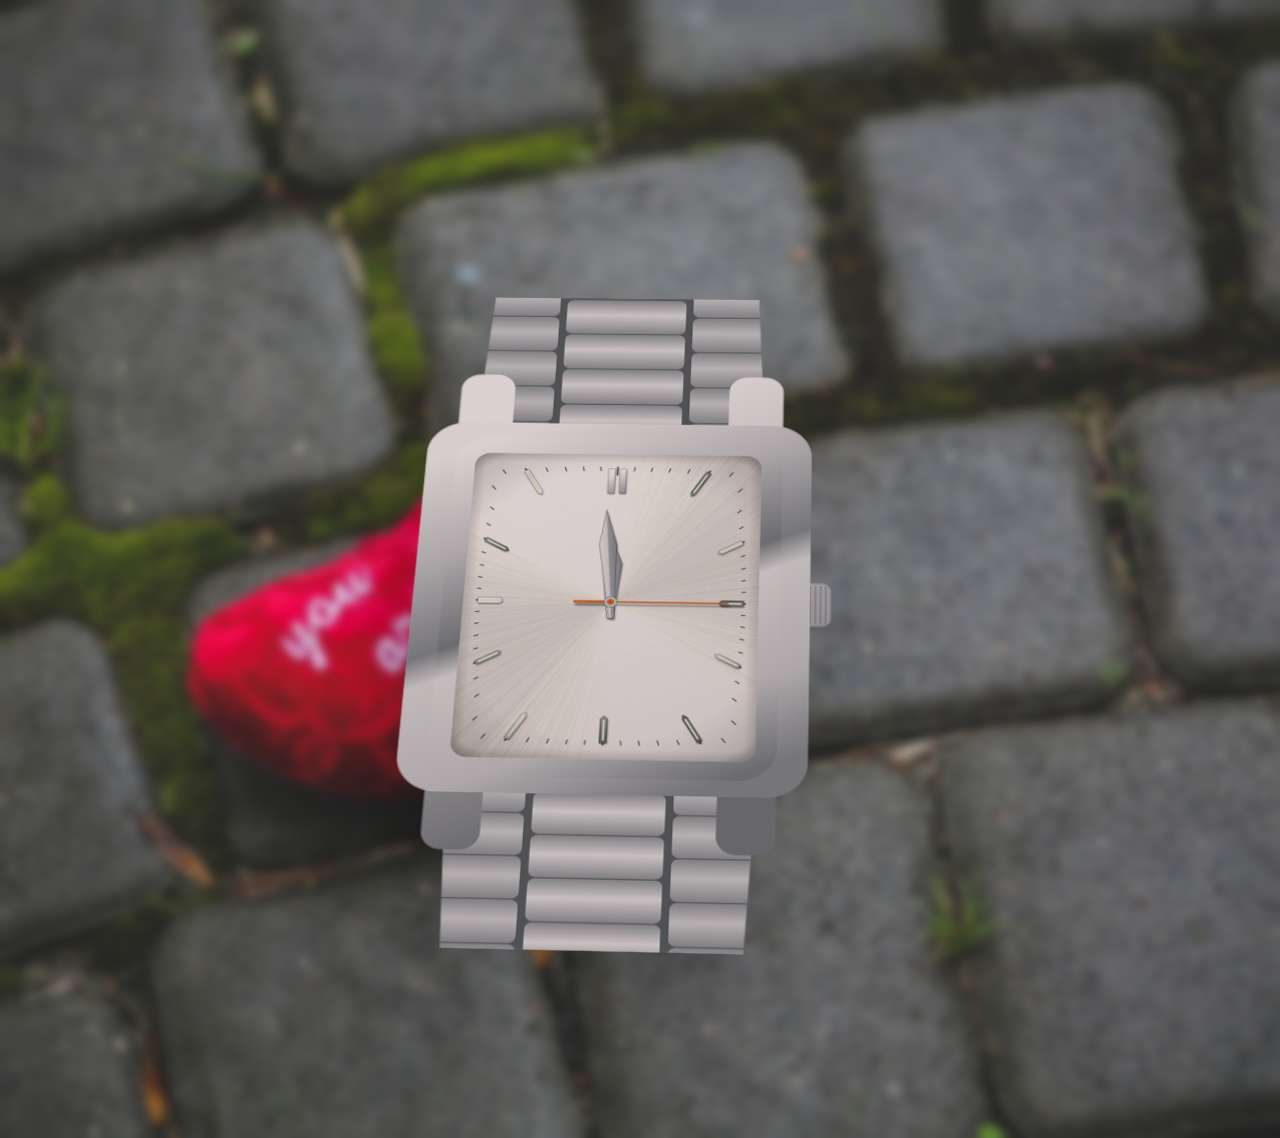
11:59:15
